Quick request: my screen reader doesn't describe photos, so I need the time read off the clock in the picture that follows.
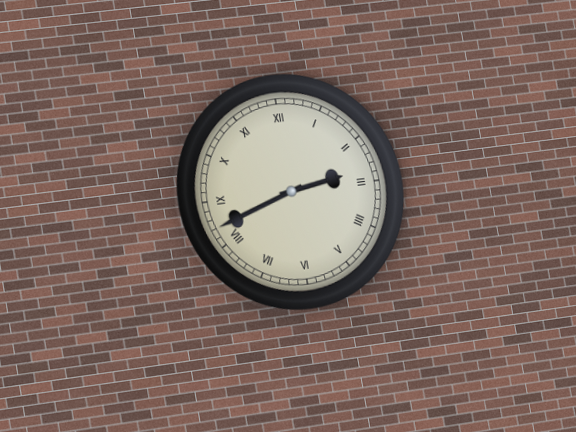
2:42
